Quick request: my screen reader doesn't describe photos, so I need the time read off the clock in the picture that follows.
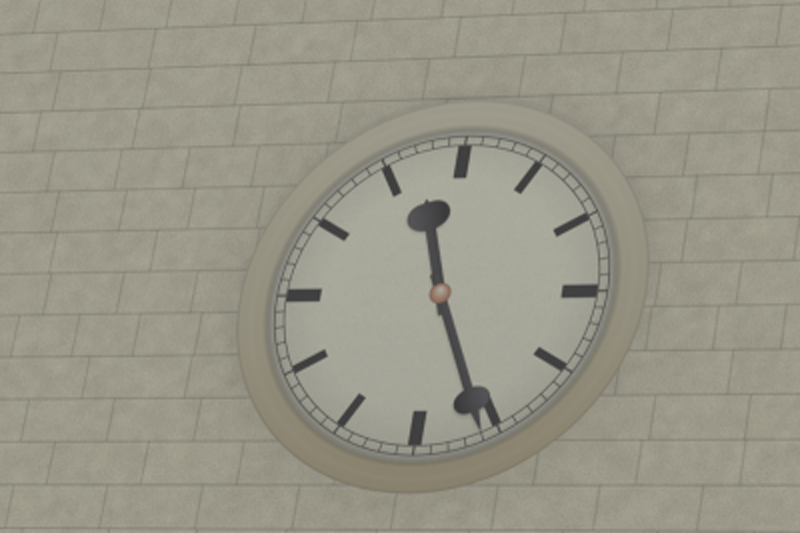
11:26
